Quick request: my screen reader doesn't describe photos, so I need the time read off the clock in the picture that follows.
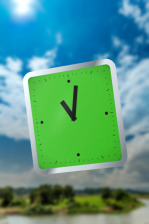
11:02
